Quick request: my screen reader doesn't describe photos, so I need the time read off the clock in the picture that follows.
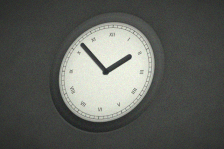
1:52
